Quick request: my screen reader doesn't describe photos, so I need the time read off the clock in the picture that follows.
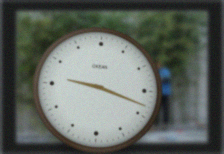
9:18
